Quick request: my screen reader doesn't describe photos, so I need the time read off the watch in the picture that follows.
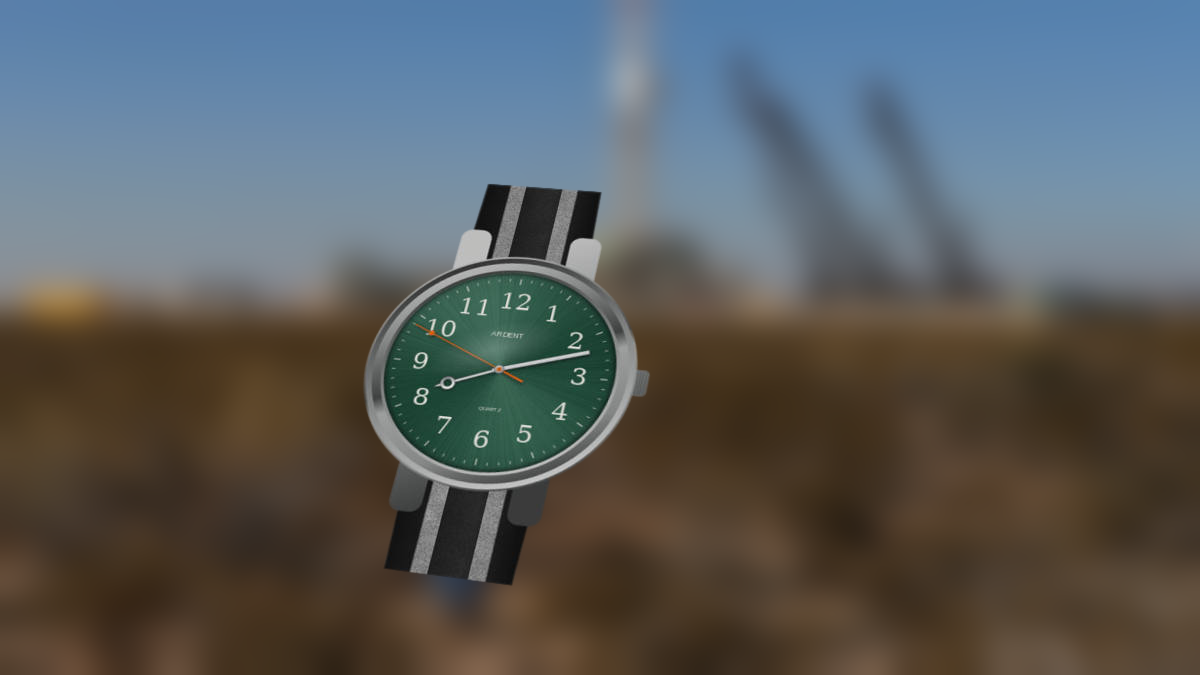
8:11:49
